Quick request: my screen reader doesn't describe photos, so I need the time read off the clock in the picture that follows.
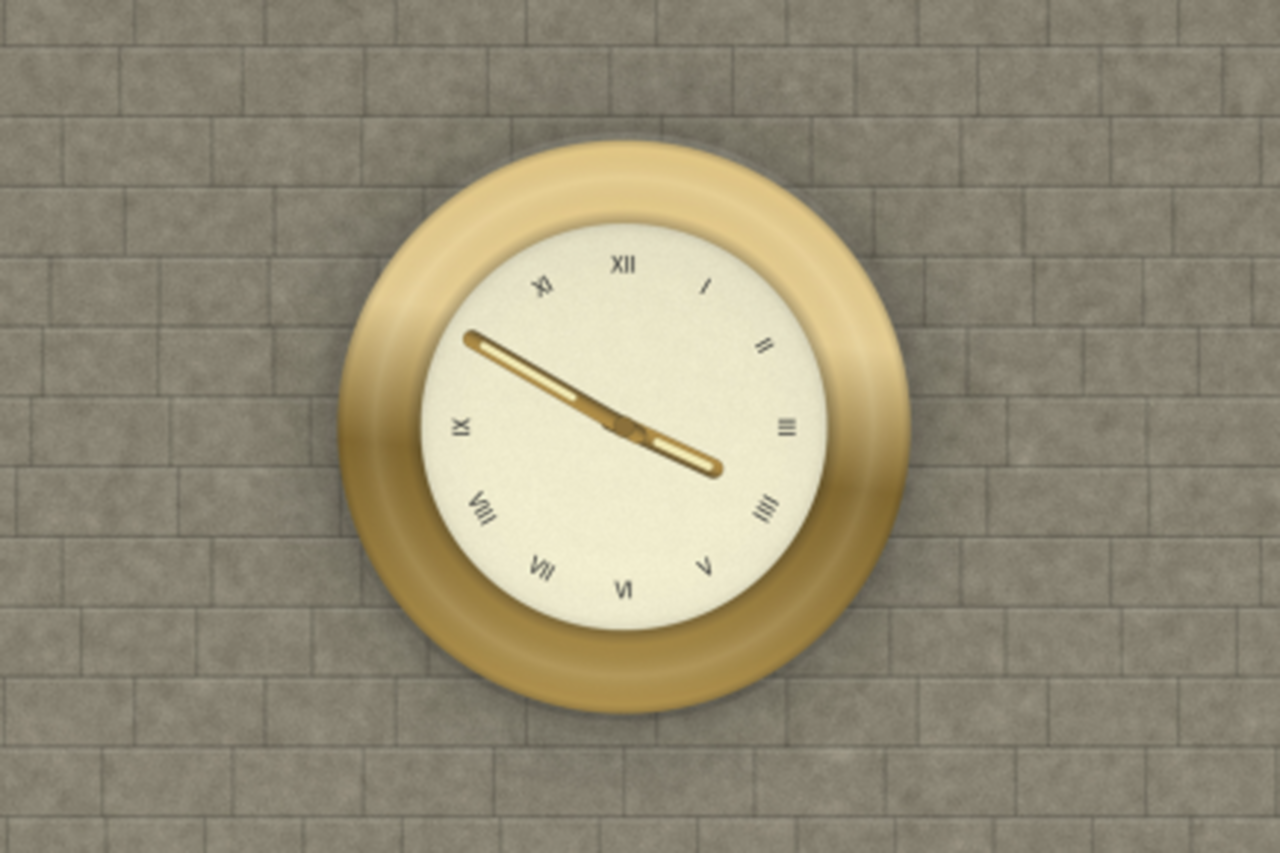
3:50
